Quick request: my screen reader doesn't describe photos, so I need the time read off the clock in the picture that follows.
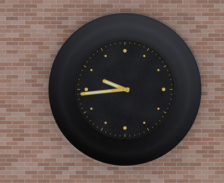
9:44
